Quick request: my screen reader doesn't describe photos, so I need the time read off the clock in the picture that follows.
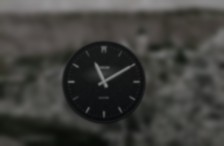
11:10
